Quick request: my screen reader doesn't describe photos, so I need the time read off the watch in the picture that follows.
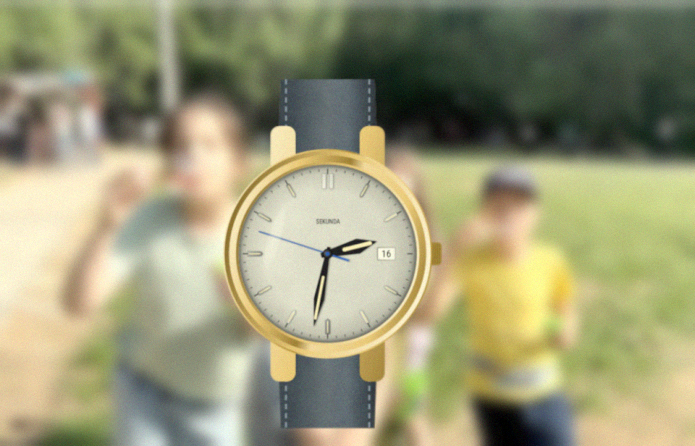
2:31:48
